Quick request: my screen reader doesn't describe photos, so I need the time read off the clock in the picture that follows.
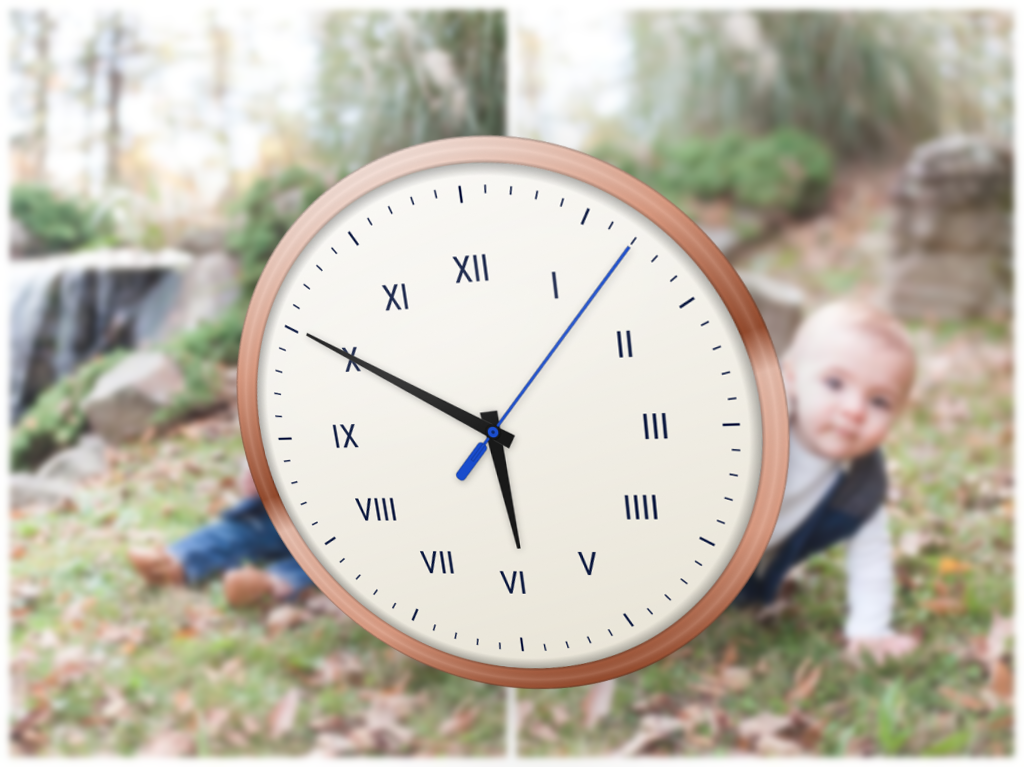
5:50:07
